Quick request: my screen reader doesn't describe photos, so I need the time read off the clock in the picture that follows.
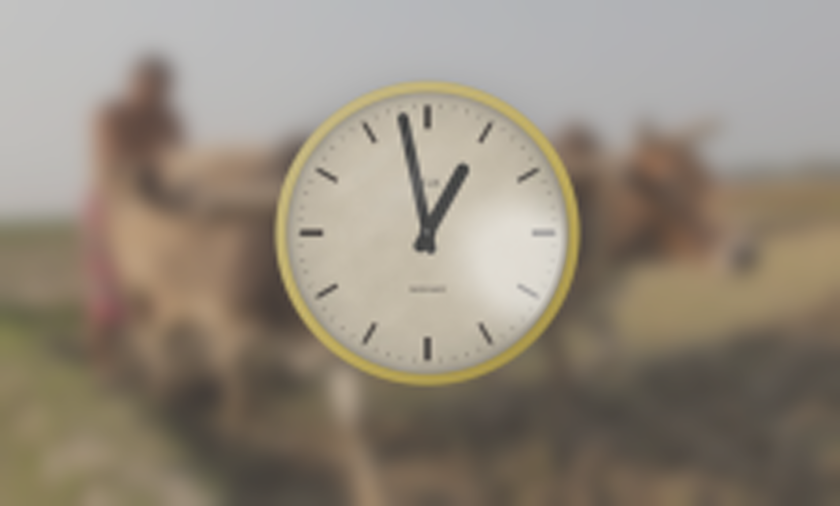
12:58
